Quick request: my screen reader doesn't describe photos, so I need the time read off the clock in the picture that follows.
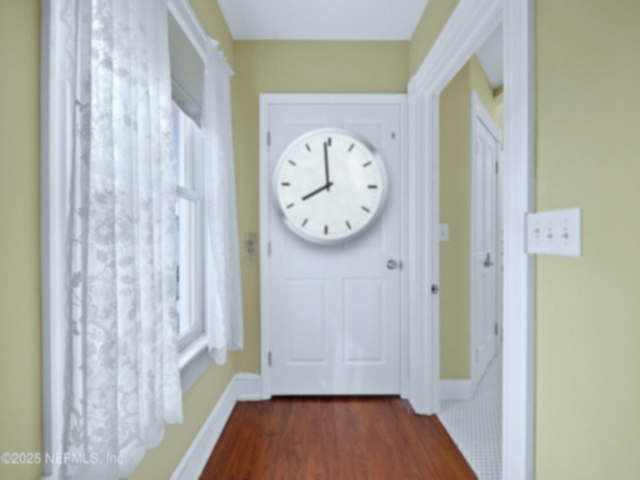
7:59
